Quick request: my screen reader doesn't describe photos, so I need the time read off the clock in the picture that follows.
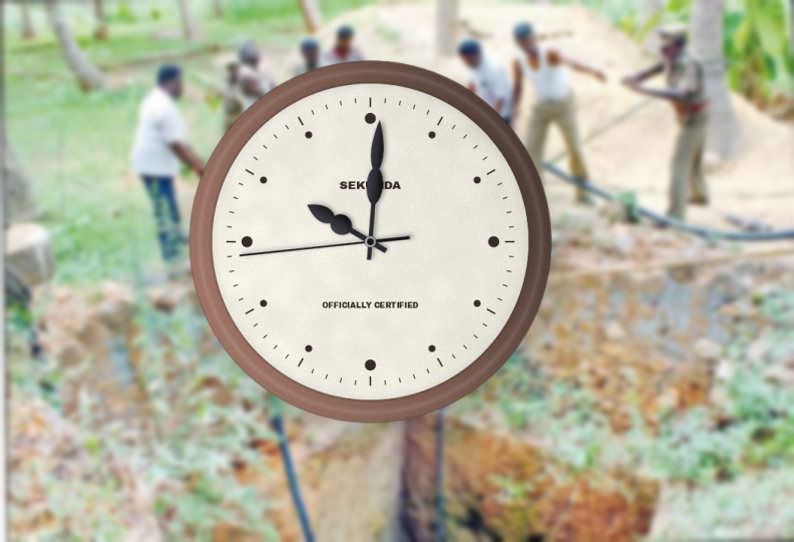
10:00:44
